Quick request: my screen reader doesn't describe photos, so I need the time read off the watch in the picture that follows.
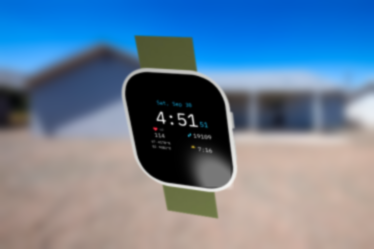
4:51
